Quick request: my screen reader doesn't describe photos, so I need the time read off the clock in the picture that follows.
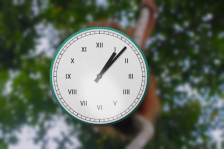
1:07
